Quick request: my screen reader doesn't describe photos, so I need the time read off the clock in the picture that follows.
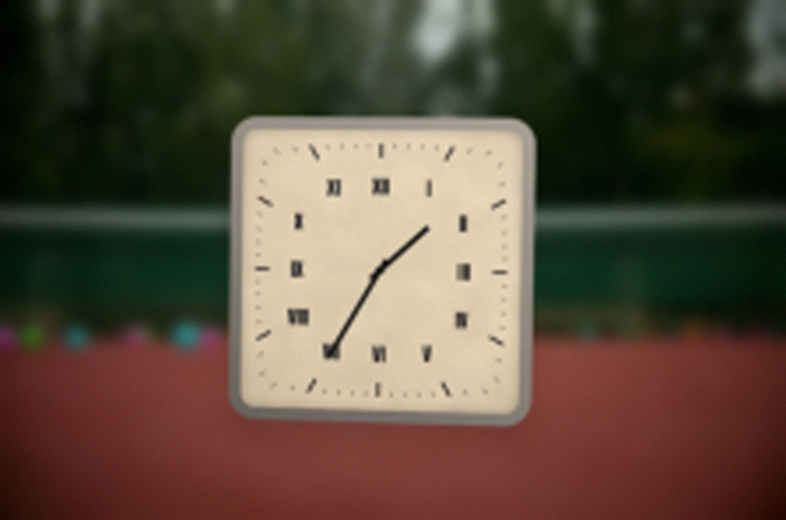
1:35
